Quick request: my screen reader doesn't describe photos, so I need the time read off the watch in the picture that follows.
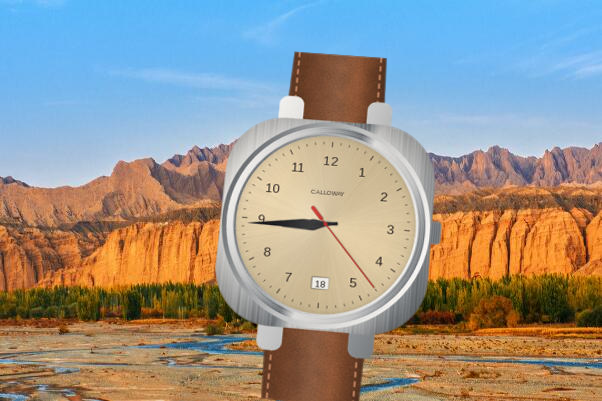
8:44:23
